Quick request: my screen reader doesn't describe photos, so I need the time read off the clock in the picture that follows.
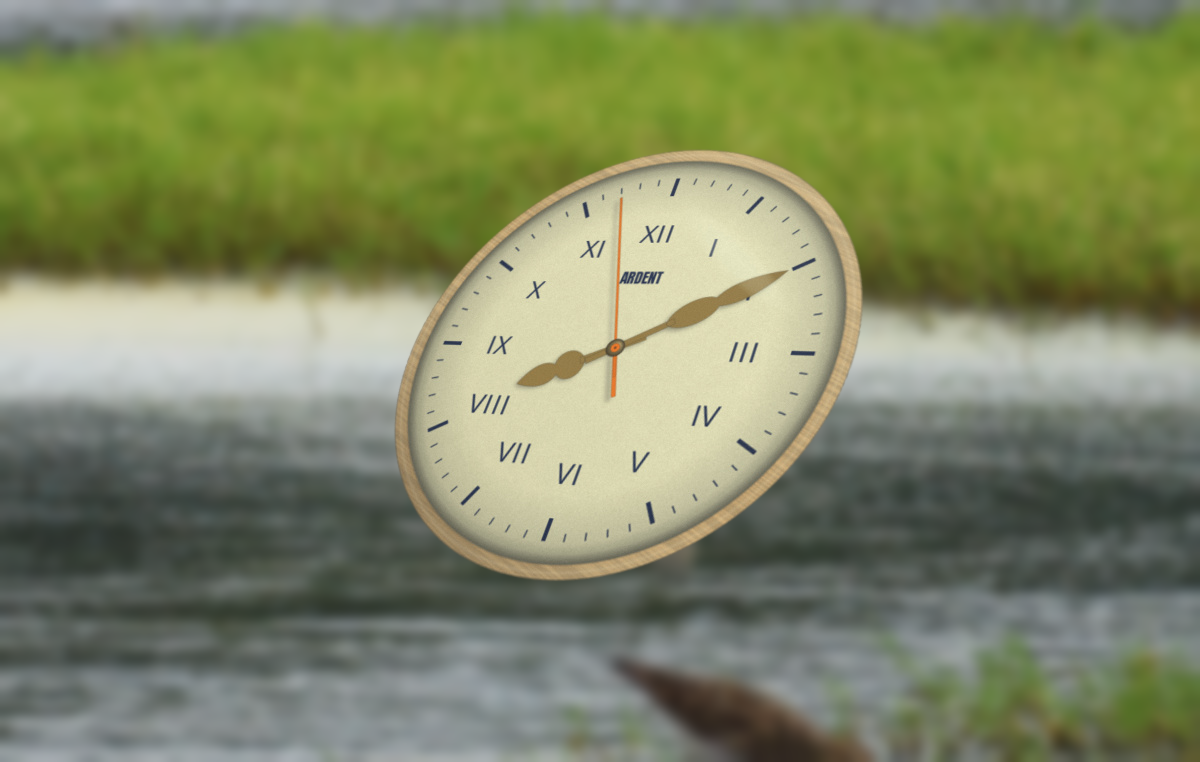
8:09:57
